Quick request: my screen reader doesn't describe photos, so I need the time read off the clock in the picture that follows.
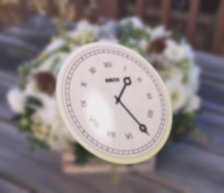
1:25
